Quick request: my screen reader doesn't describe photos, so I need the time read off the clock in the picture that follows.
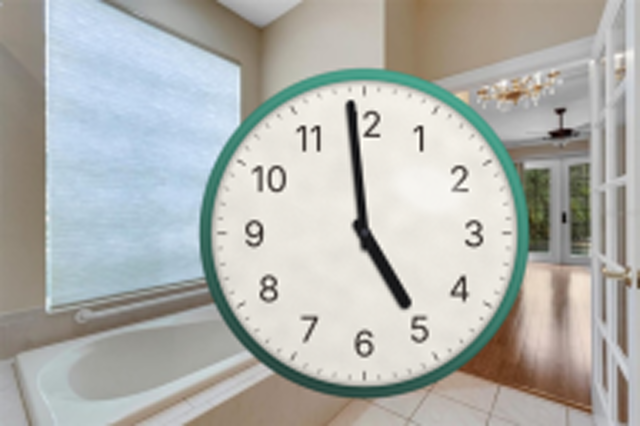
4:59
